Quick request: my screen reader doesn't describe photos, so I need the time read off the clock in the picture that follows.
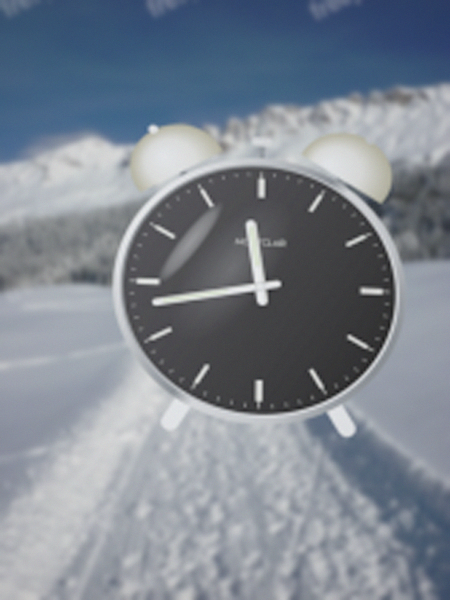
11:43
